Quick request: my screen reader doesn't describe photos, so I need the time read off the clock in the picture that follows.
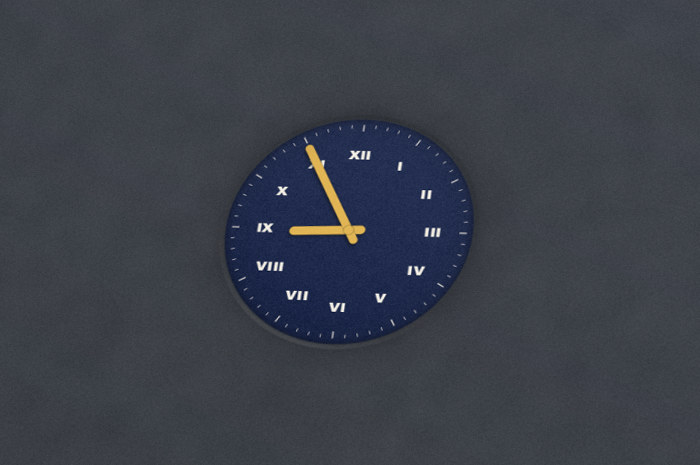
8:55
